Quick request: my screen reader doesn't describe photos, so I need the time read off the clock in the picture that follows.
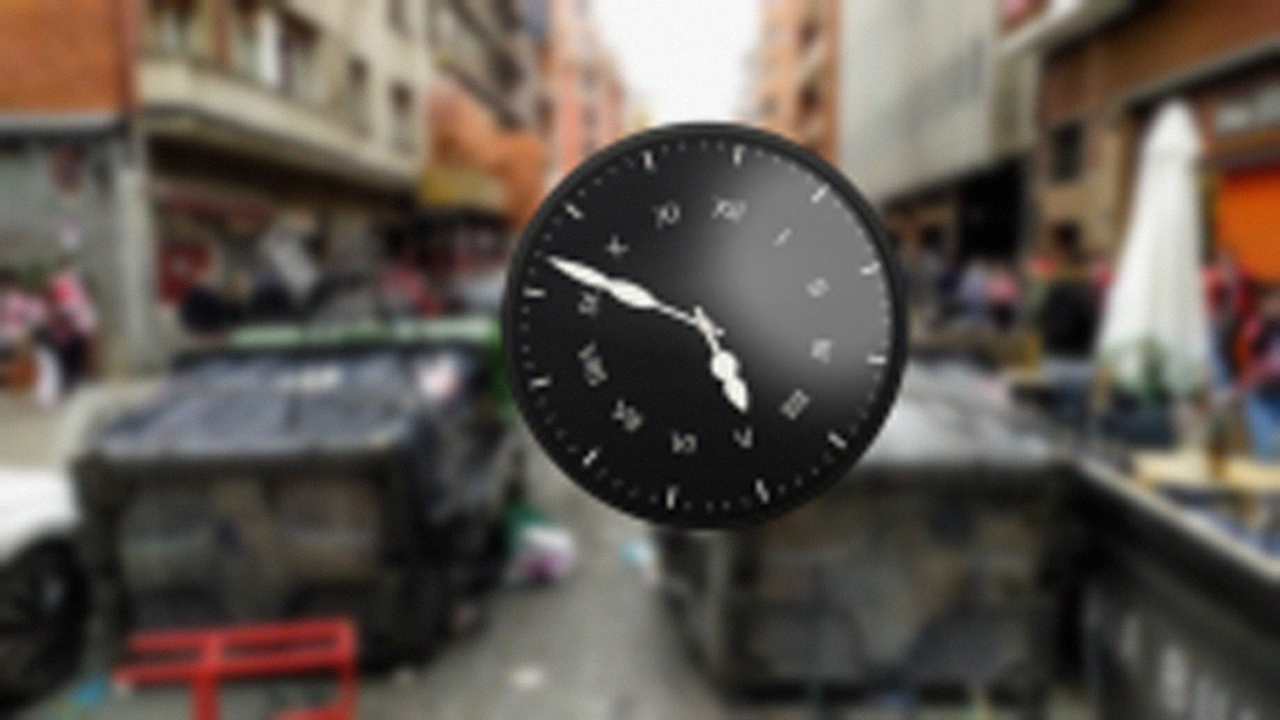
4:47
